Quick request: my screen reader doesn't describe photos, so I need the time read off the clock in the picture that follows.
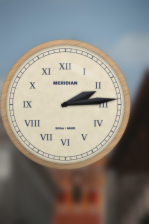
2:14
